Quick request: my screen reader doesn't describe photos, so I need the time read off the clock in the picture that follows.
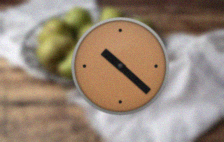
10:22
